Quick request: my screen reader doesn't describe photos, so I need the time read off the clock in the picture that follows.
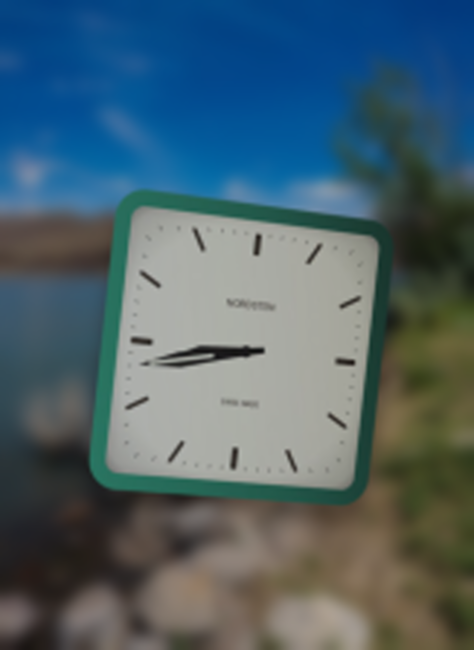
8:43
